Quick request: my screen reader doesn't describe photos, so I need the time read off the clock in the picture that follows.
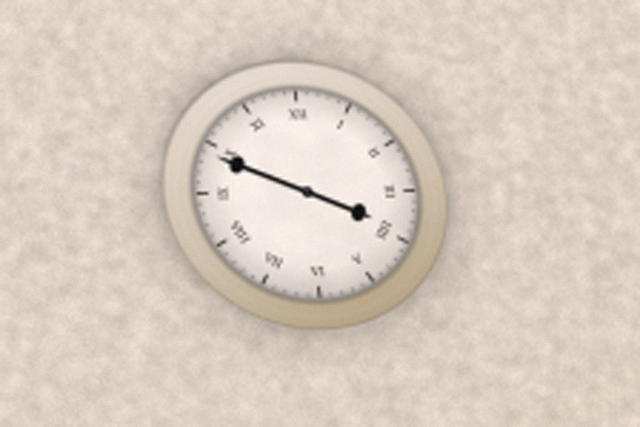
3:49
